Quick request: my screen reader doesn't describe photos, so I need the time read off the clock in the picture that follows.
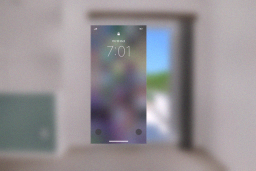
7:01
